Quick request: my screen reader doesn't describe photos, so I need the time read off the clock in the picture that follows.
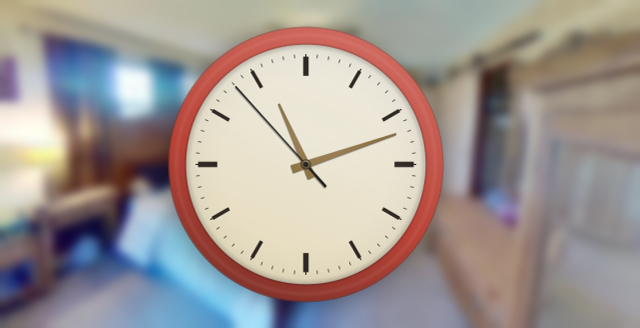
11:11:53
